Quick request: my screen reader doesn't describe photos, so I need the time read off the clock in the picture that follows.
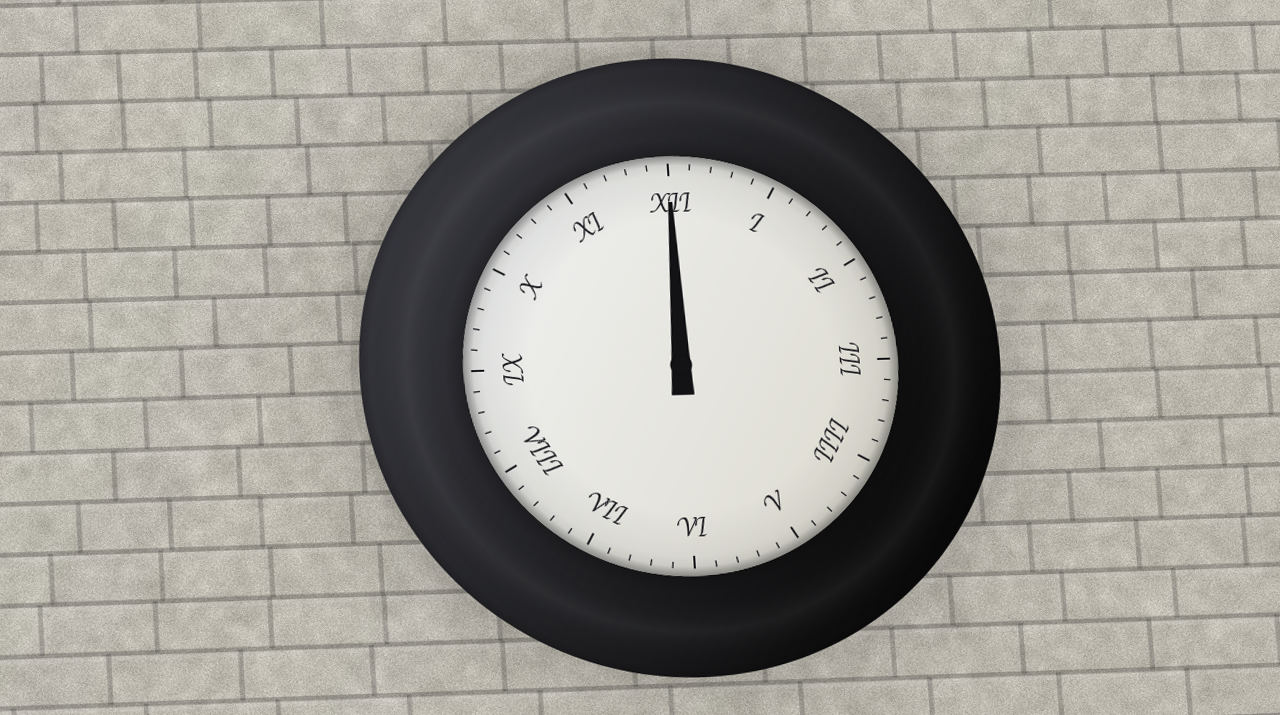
12:00
